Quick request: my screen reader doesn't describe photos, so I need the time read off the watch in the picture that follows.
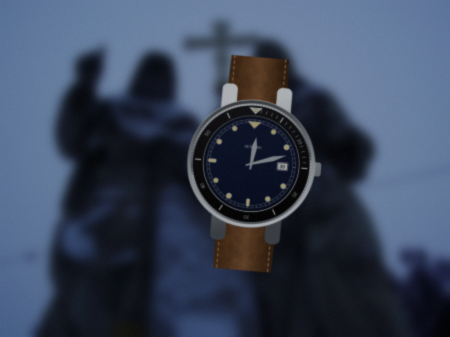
12:12
